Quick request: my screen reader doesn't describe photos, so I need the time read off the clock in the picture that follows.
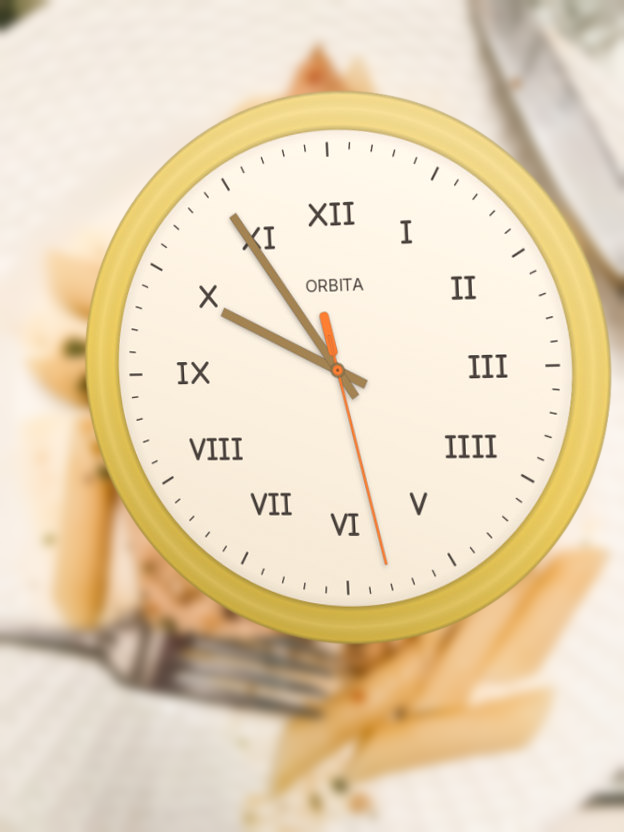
9:54:28
